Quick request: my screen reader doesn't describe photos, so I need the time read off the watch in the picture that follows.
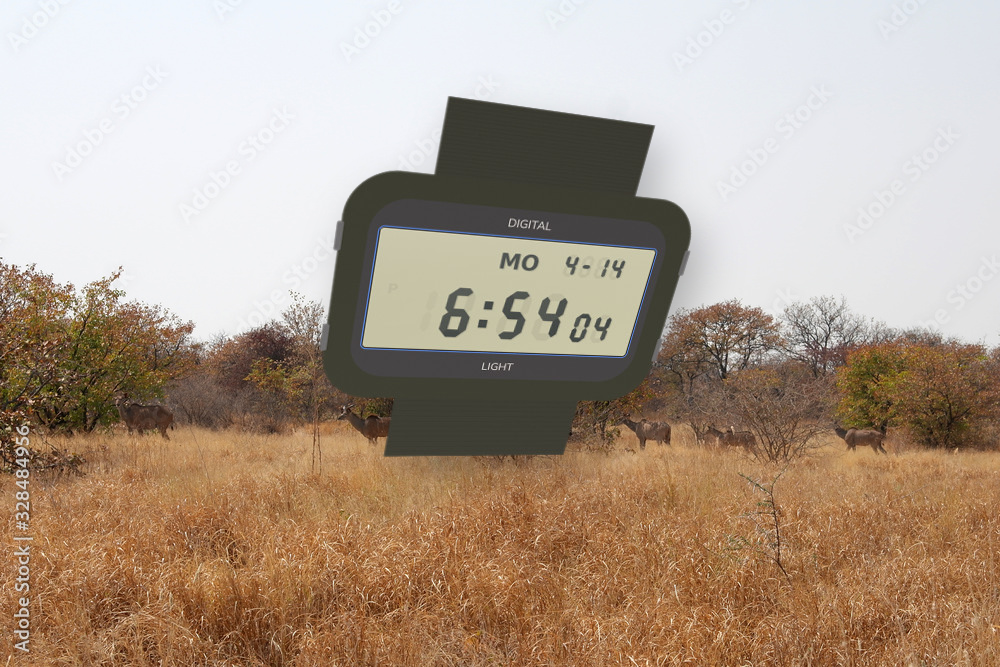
6:54:04
